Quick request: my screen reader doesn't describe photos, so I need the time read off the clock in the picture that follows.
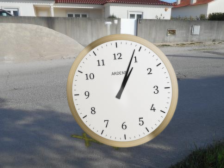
1:04
